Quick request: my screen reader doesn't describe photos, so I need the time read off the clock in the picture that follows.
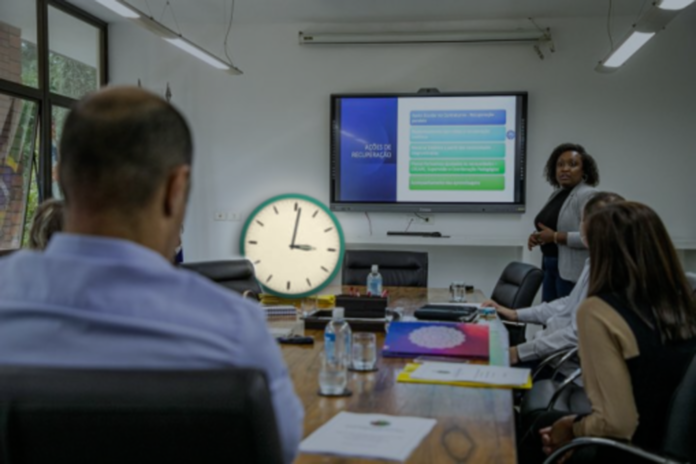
3:01
